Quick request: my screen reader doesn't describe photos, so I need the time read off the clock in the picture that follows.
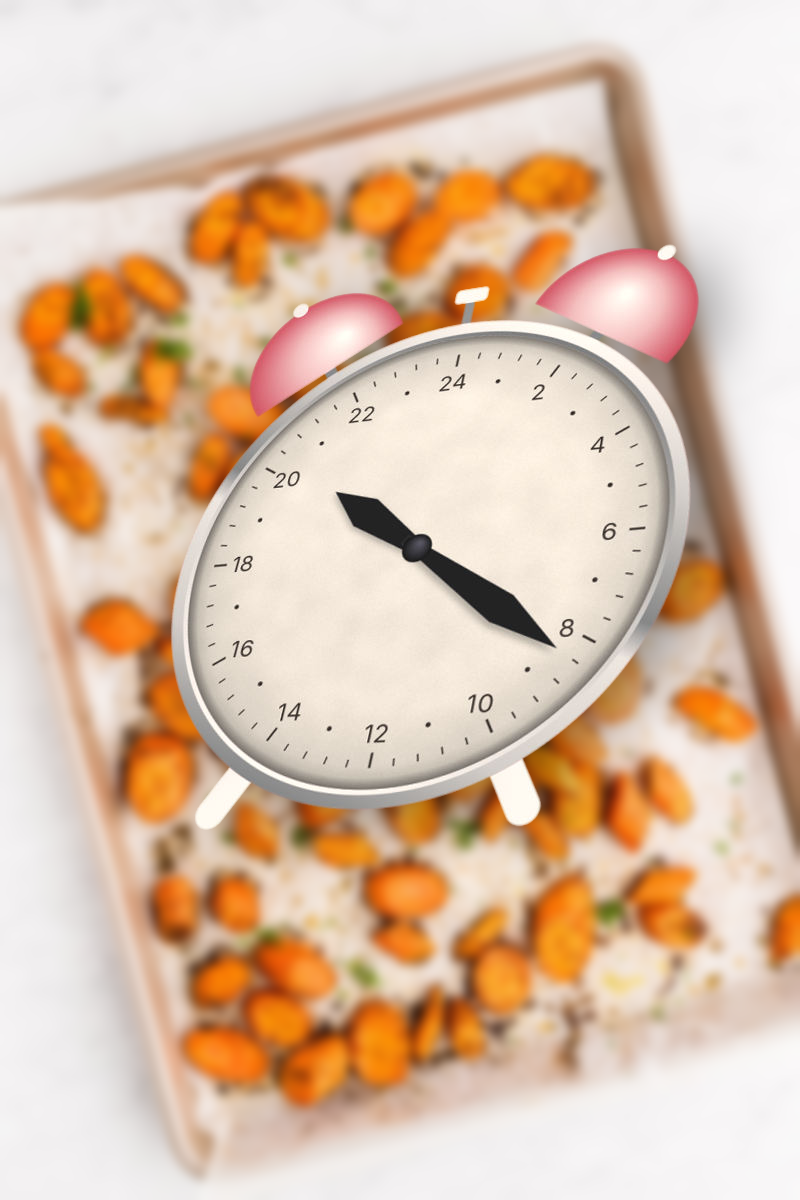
20:21
